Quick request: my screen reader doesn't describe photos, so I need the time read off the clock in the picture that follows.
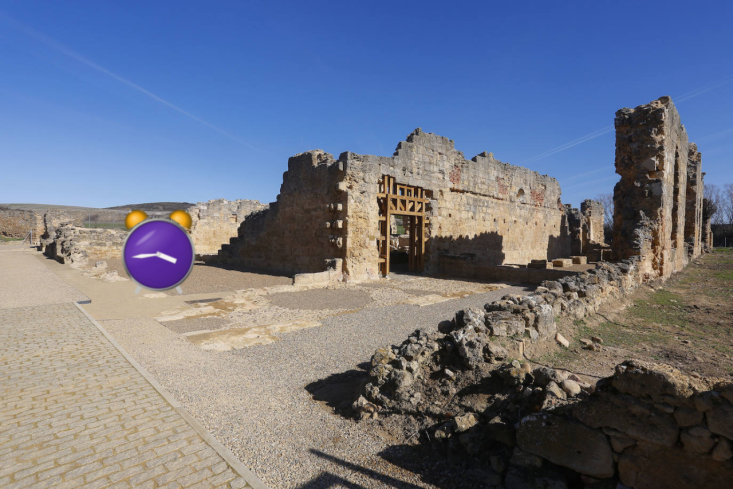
3:44
